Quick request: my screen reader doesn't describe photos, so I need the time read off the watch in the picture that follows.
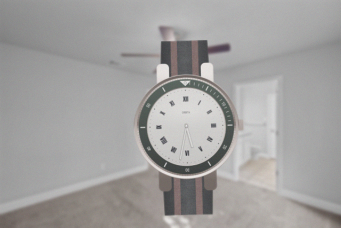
5:32
